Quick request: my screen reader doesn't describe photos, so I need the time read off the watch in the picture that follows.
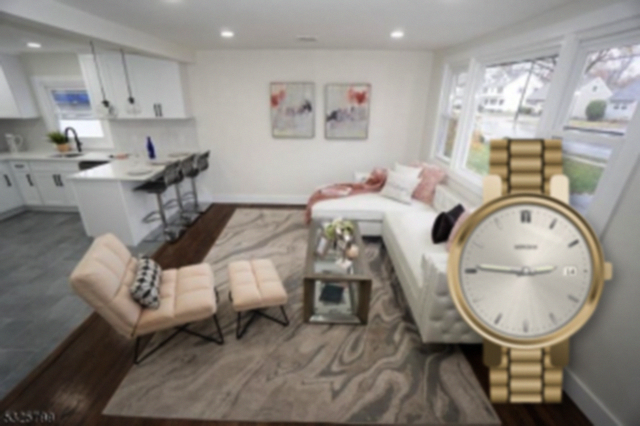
2:46
